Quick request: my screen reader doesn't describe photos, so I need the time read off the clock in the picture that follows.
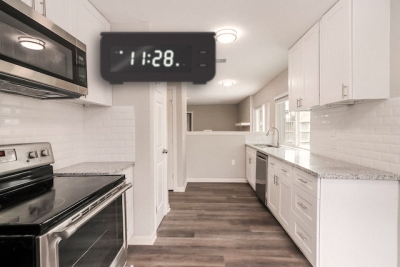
11:28
